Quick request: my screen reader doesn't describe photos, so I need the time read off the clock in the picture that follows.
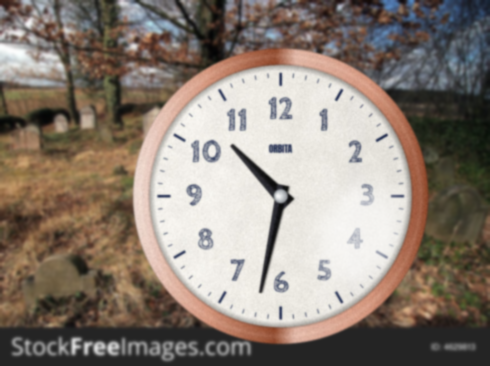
10:32
